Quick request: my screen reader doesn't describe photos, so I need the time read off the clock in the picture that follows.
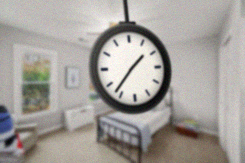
1:37
